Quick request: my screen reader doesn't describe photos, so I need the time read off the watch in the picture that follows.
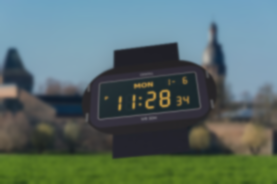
11:28
